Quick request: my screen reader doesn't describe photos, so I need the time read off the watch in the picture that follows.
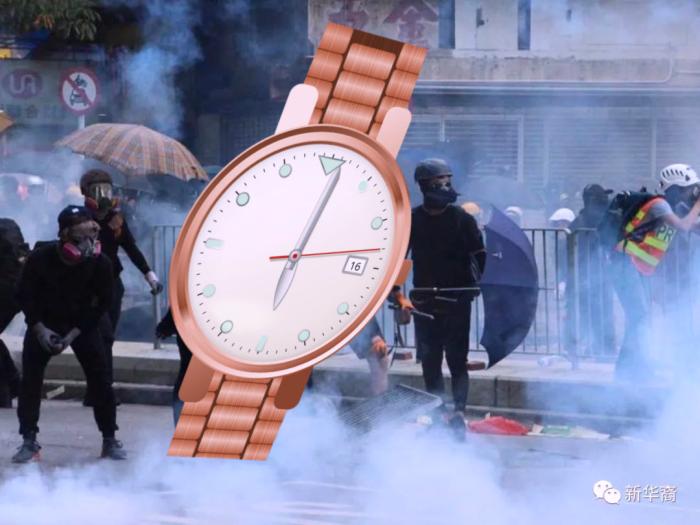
6:01:13
